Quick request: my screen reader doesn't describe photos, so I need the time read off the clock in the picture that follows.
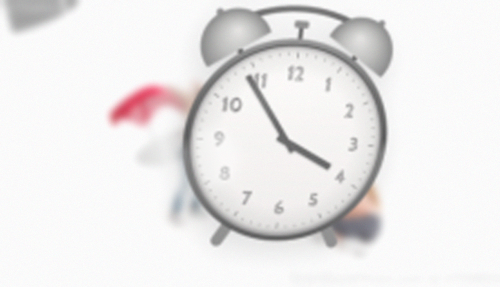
3:54
